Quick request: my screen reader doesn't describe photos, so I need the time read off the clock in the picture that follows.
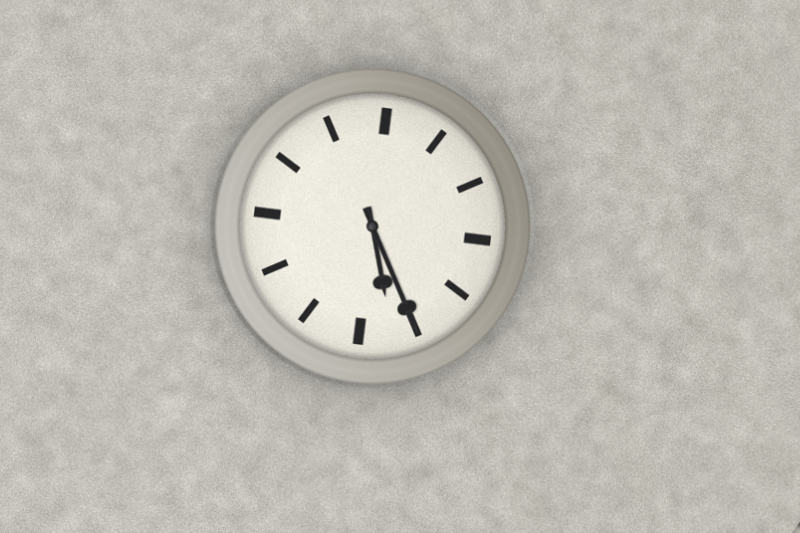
5:25
